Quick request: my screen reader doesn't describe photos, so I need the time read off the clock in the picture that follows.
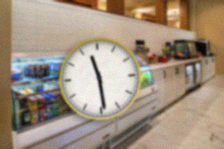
11:29
